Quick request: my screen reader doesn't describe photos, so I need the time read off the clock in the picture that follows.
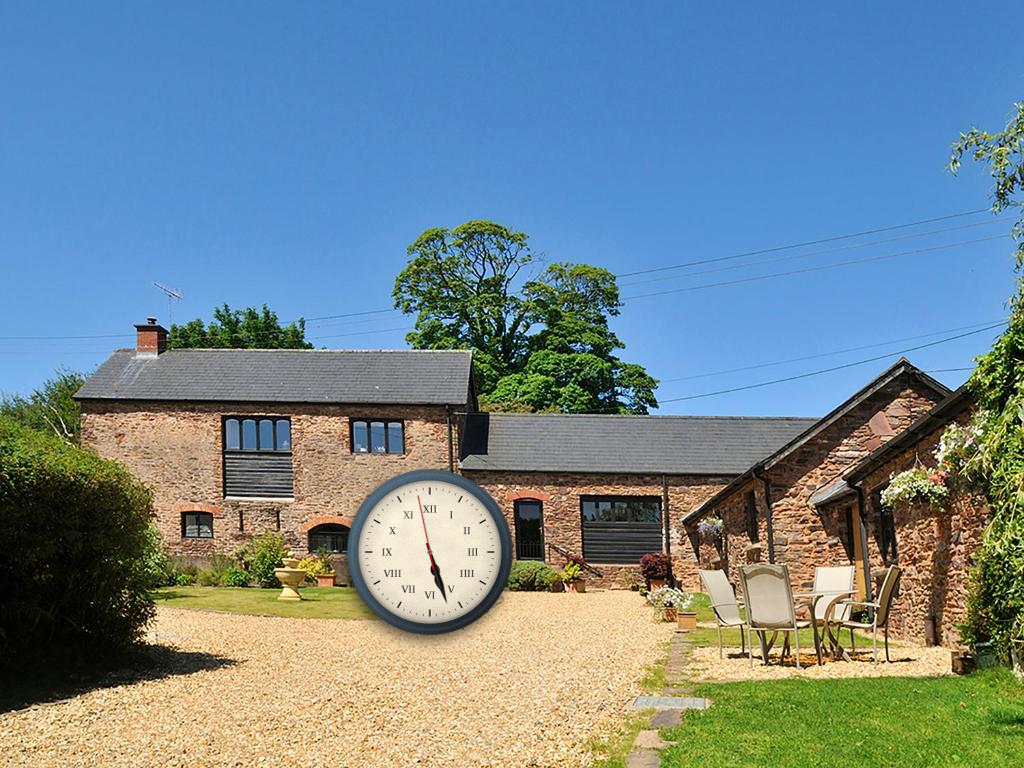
5:26:58
